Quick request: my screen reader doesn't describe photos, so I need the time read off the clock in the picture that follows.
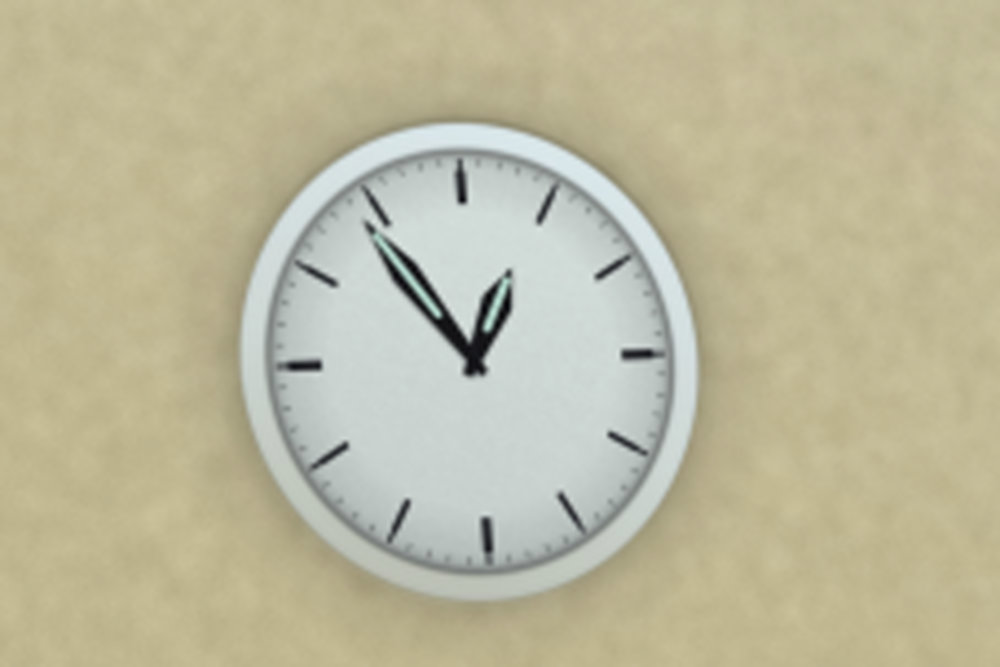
12:54
